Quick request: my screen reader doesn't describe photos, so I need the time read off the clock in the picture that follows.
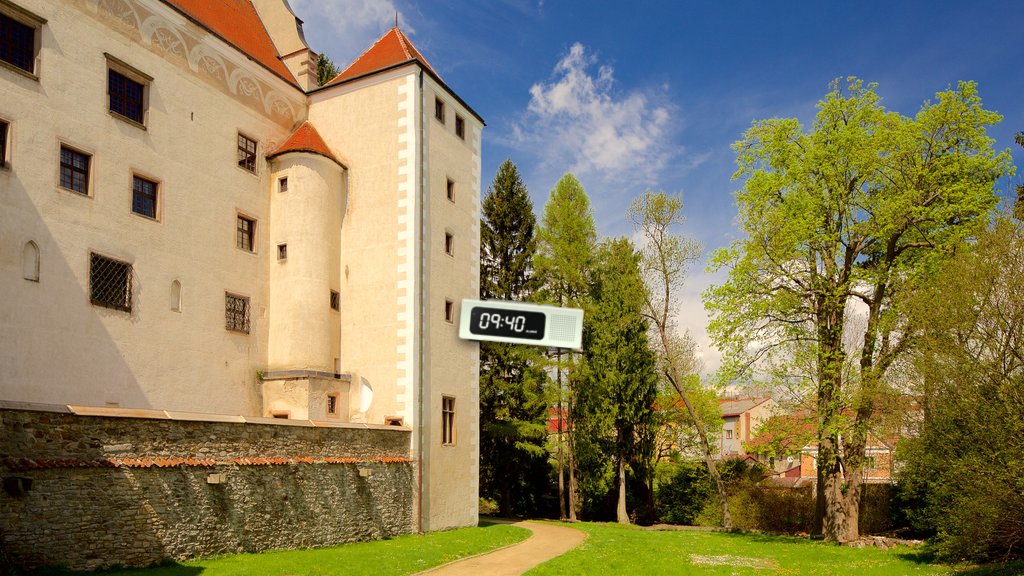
9:40
